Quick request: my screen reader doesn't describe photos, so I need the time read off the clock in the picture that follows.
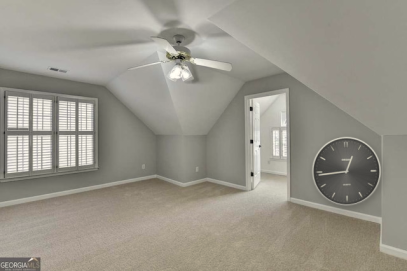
12:44
